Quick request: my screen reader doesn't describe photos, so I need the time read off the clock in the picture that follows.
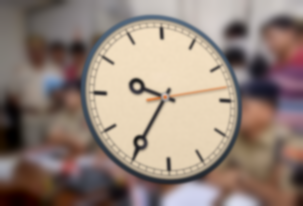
9:35:13
